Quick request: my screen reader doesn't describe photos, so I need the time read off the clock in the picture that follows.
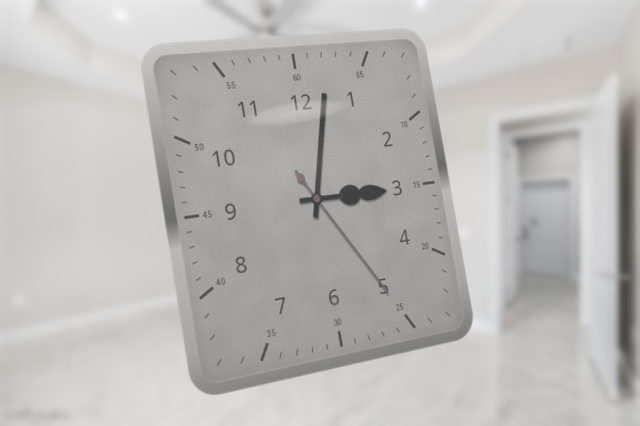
3:02:25
